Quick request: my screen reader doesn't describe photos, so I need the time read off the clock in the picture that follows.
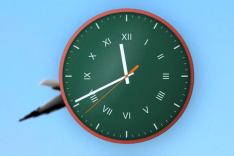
11:40:38
